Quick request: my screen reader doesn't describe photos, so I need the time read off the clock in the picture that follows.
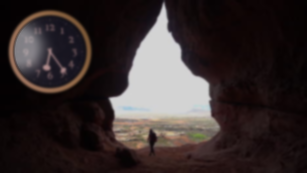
6:24
